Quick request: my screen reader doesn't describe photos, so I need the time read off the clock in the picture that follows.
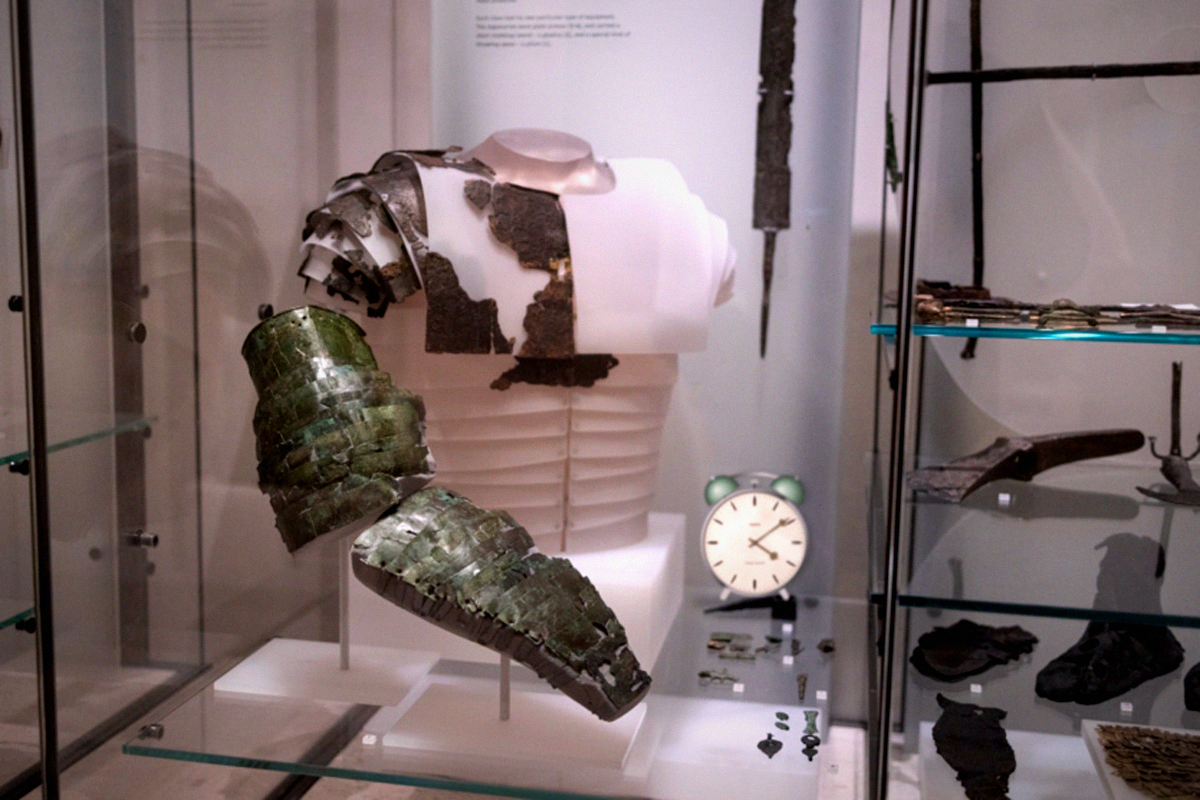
4:09
